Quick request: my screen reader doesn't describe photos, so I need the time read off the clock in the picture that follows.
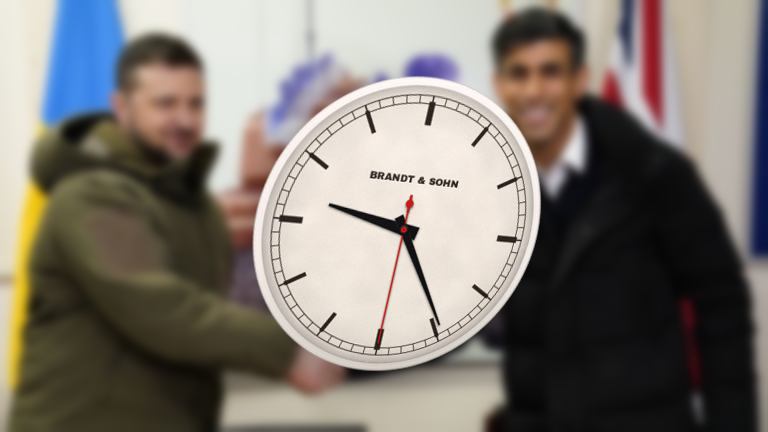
9:24:30
